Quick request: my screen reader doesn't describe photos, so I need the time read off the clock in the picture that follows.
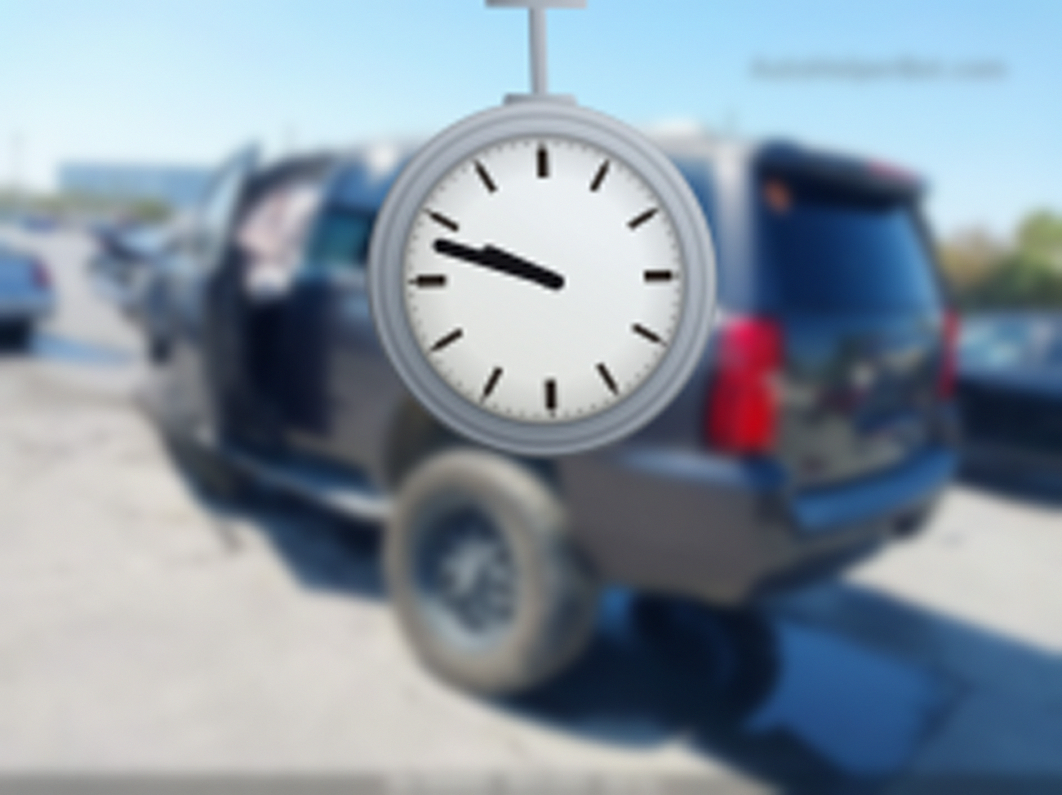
9:48
